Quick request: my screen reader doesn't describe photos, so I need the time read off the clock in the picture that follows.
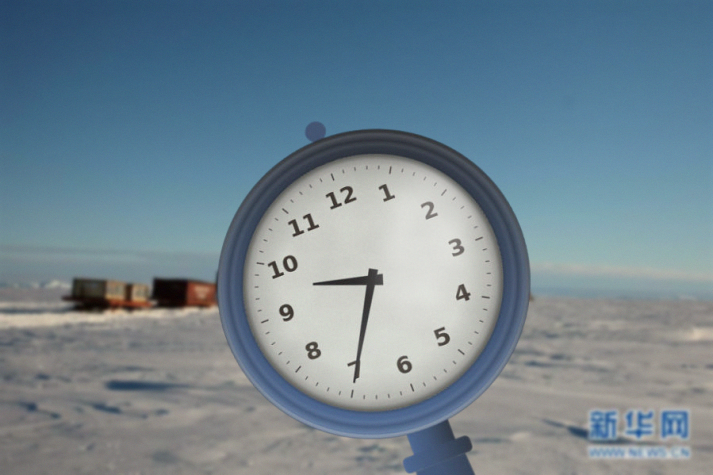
9:35
